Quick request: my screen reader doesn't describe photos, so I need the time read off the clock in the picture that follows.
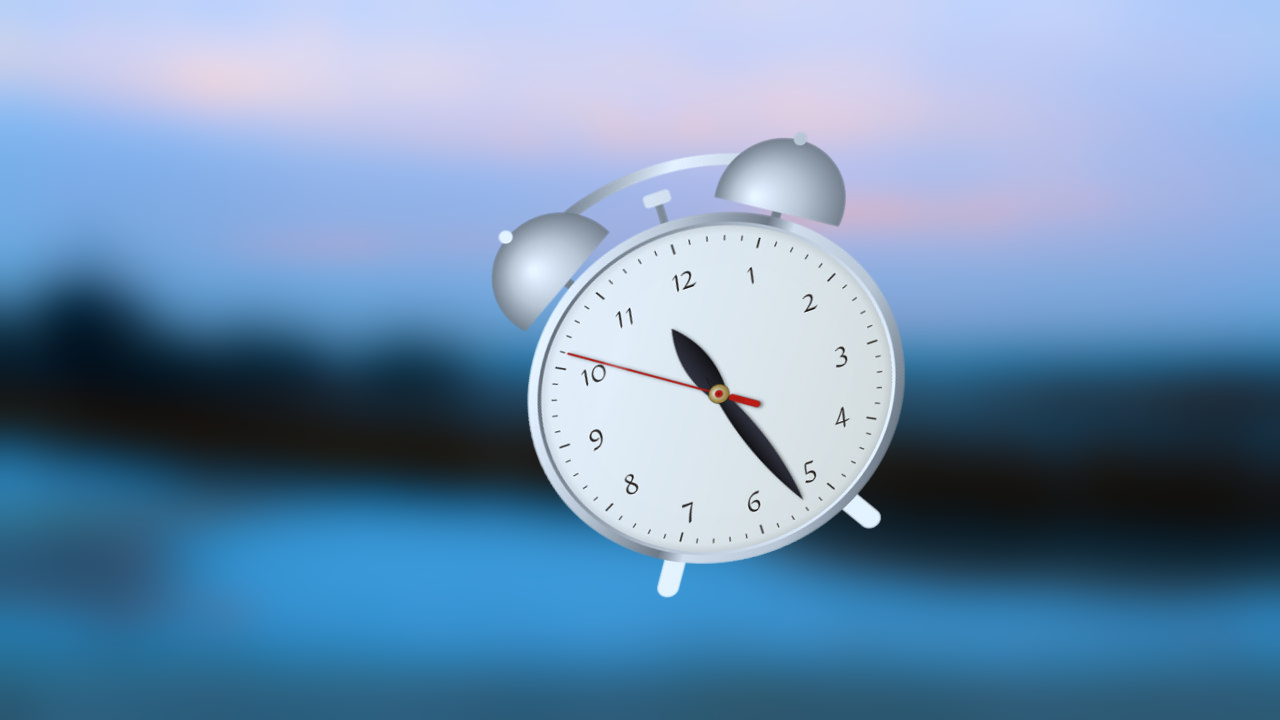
11:26:51
